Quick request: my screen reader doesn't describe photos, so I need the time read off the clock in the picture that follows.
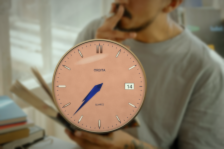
7:37
